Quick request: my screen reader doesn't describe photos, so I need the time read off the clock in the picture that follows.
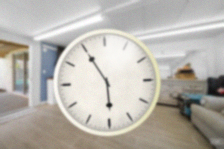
5:55
